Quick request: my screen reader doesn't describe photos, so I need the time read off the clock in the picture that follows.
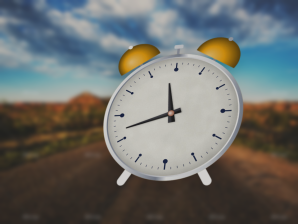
11:42
